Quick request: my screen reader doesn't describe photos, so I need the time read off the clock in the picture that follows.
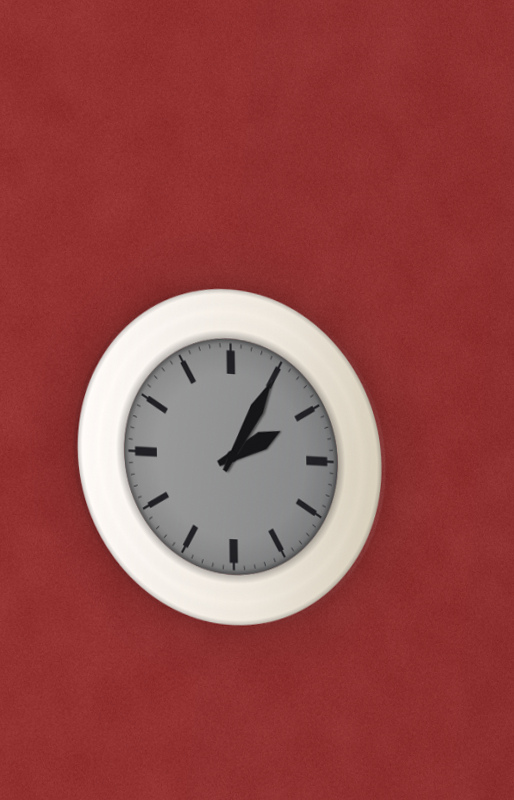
2:05
